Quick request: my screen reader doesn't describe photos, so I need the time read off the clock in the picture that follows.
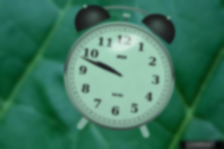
9:48
